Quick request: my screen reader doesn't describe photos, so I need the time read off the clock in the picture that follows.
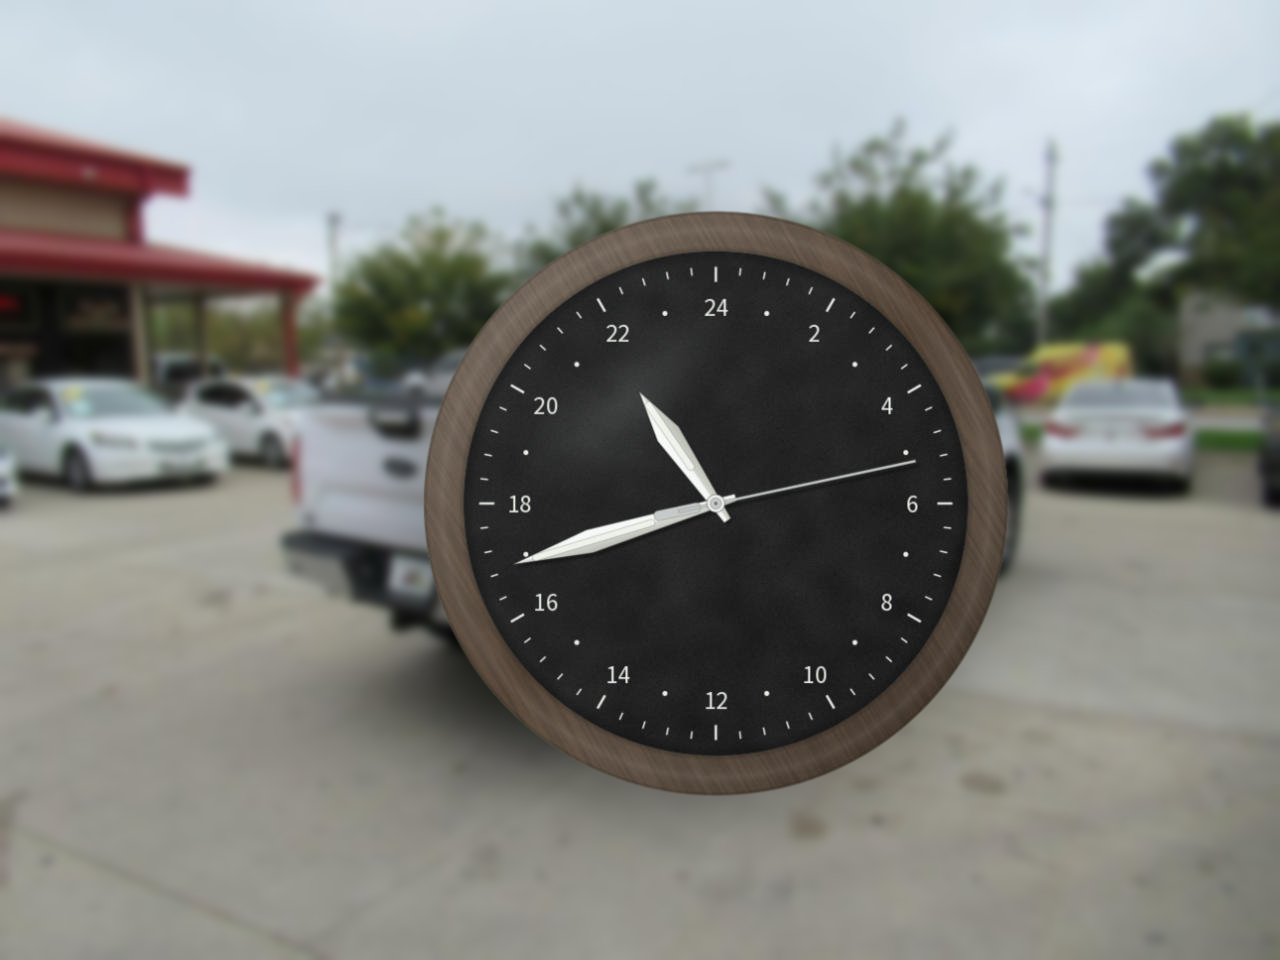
21:42:13
